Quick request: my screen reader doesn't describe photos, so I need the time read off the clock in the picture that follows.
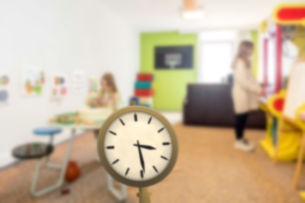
3:29
